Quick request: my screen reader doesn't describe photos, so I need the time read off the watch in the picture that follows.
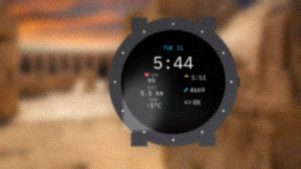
5:44
